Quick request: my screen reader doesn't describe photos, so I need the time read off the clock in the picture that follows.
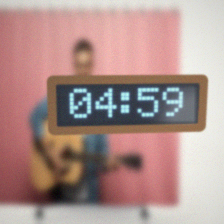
4:59
